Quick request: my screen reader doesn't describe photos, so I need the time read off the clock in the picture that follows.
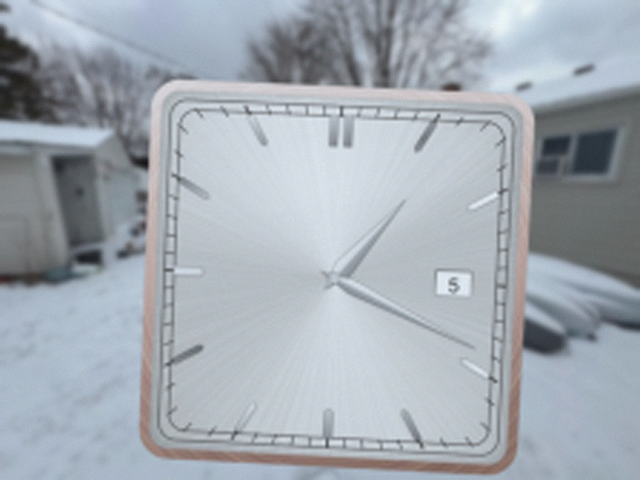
1:19
